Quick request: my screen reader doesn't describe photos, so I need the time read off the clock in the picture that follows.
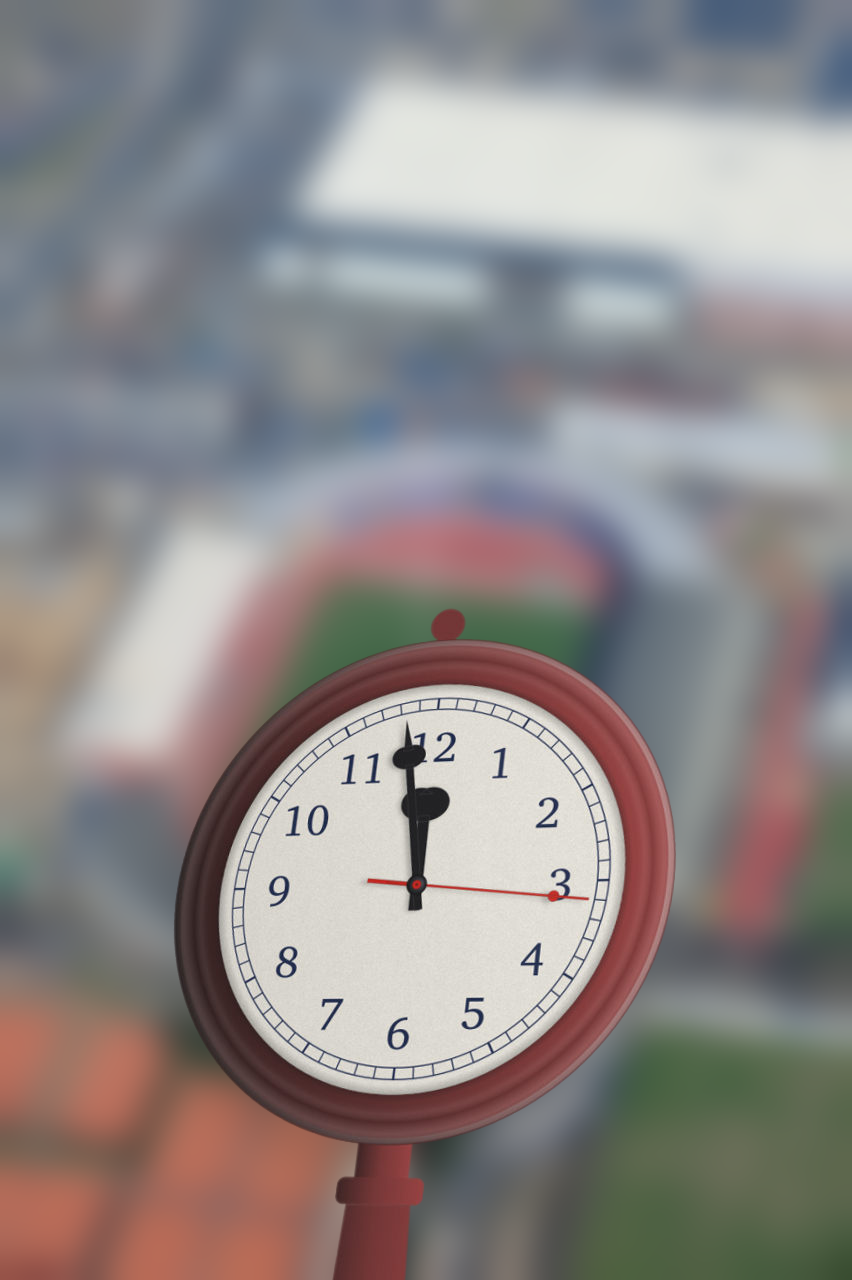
11:58:16
